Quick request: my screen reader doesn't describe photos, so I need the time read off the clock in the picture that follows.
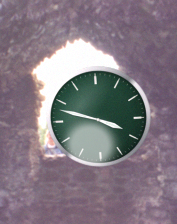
3:48
